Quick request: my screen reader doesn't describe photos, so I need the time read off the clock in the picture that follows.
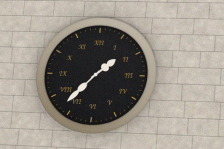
1:37
